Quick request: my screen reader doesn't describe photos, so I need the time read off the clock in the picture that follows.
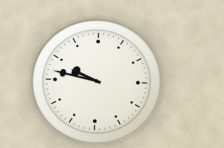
9:47
